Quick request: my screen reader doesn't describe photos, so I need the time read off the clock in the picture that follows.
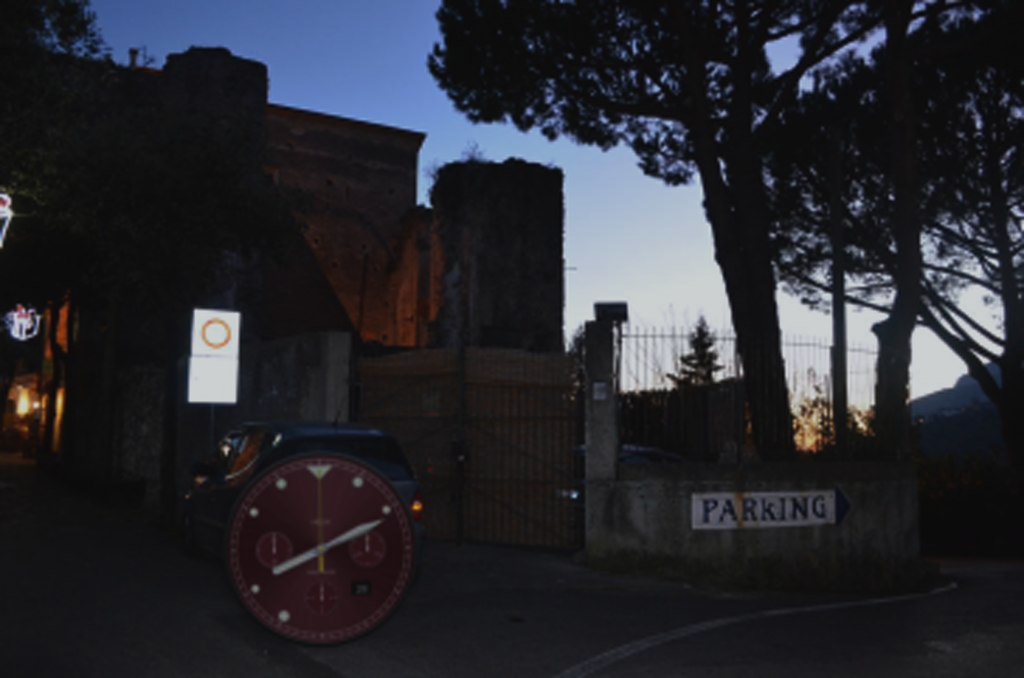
8:11
